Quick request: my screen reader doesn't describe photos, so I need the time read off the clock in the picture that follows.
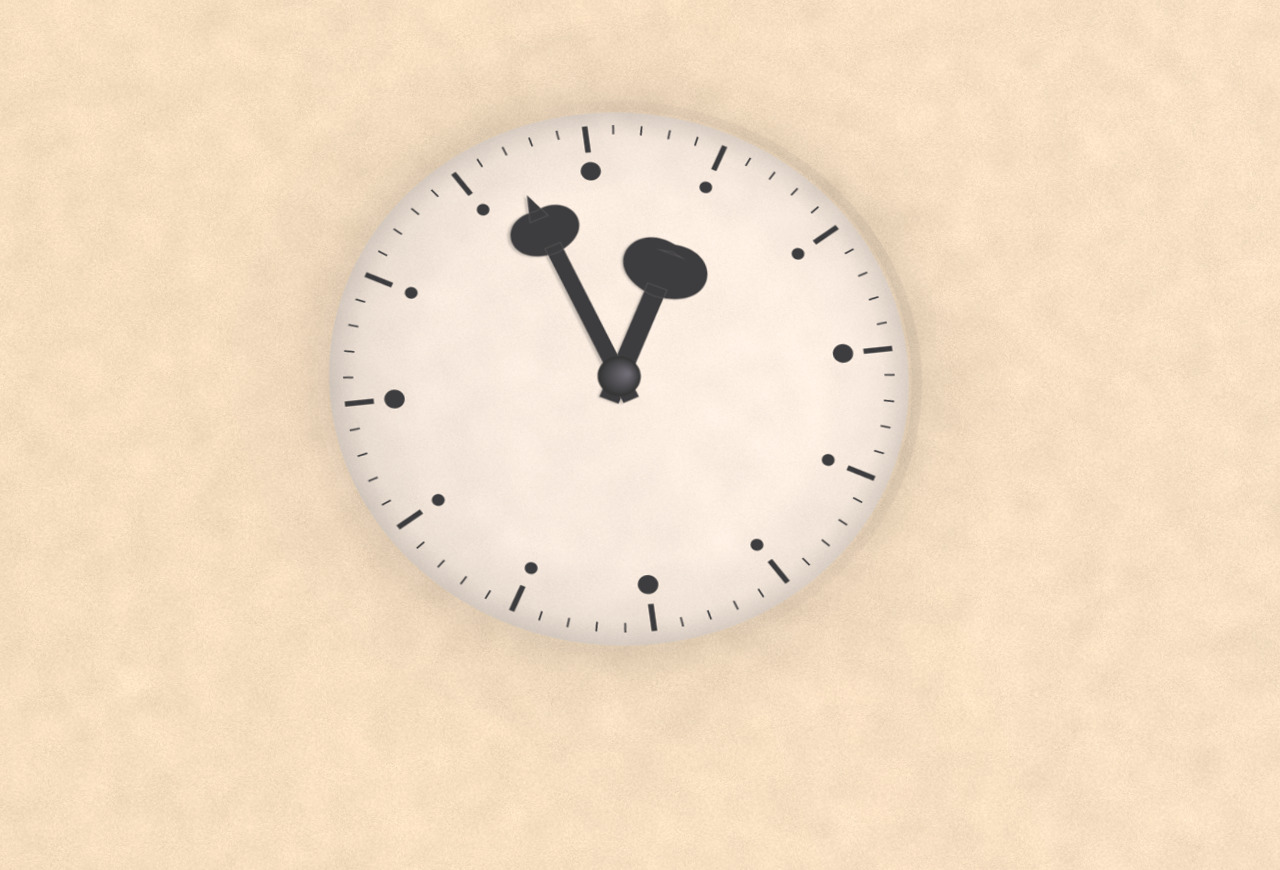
12:57
